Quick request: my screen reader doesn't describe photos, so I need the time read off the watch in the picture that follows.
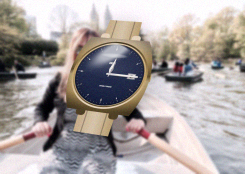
12:15
